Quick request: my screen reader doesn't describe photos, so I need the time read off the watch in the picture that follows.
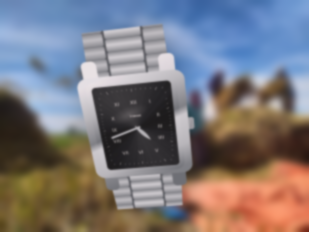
4:42
